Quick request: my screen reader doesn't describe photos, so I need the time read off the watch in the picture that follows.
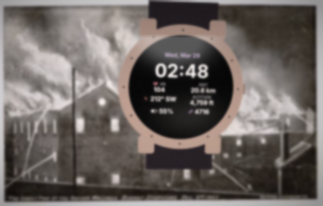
2:48
